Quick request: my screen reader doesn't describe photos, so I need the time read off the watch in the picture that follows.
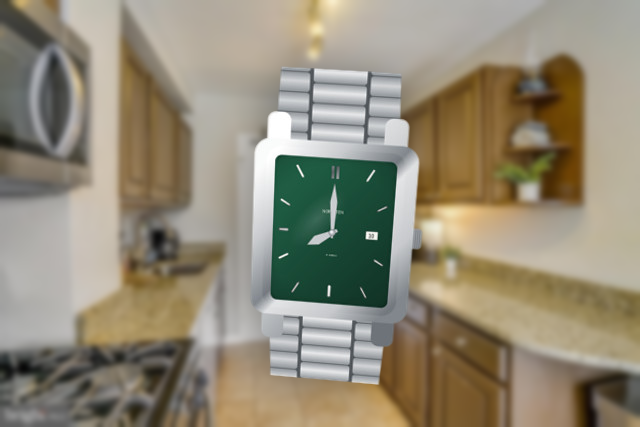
8:00
